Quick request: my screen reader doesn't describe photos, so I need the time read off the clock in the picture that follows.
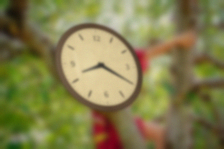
8:20
